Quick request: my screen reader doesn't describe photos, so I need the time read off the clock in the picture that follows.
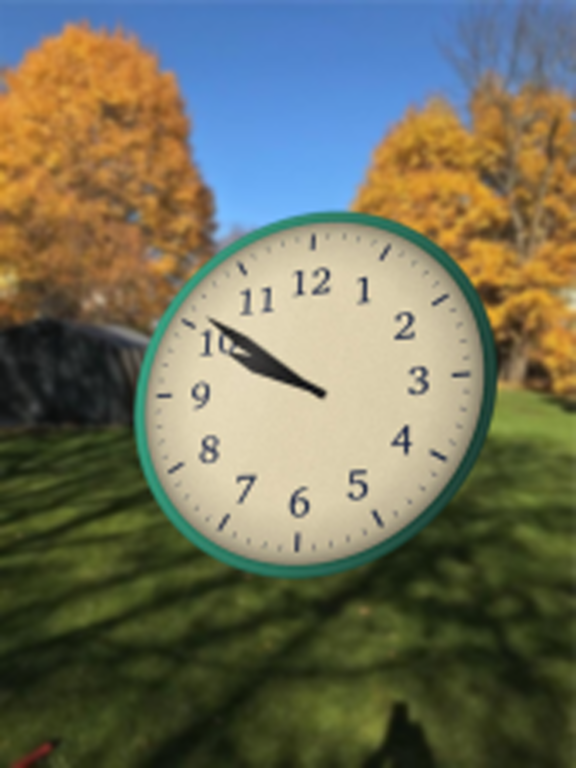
9:51
